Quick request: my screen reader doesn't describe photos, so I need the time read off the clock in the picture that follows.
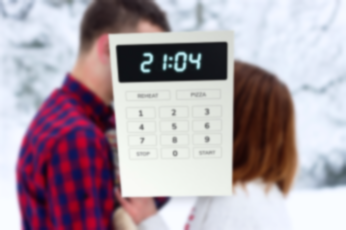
21:04
